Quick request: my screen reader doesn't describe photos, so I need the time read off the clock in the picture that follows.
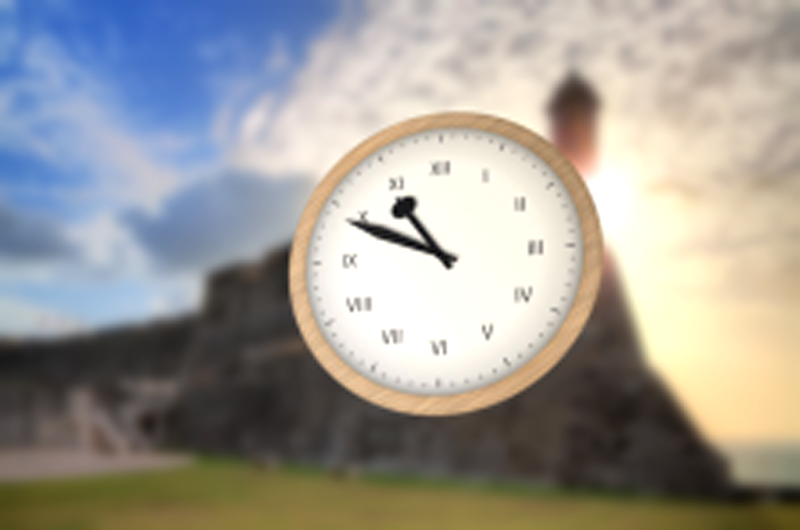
10:49
